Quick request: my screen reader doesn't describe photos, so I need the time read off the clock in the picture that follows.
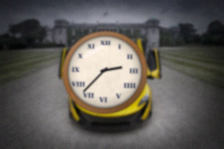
2:37
